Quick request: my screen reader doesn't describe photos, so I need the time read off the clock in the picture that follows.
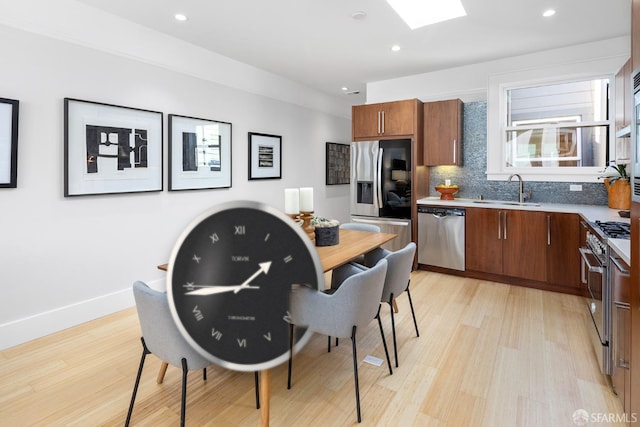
1:43:45
